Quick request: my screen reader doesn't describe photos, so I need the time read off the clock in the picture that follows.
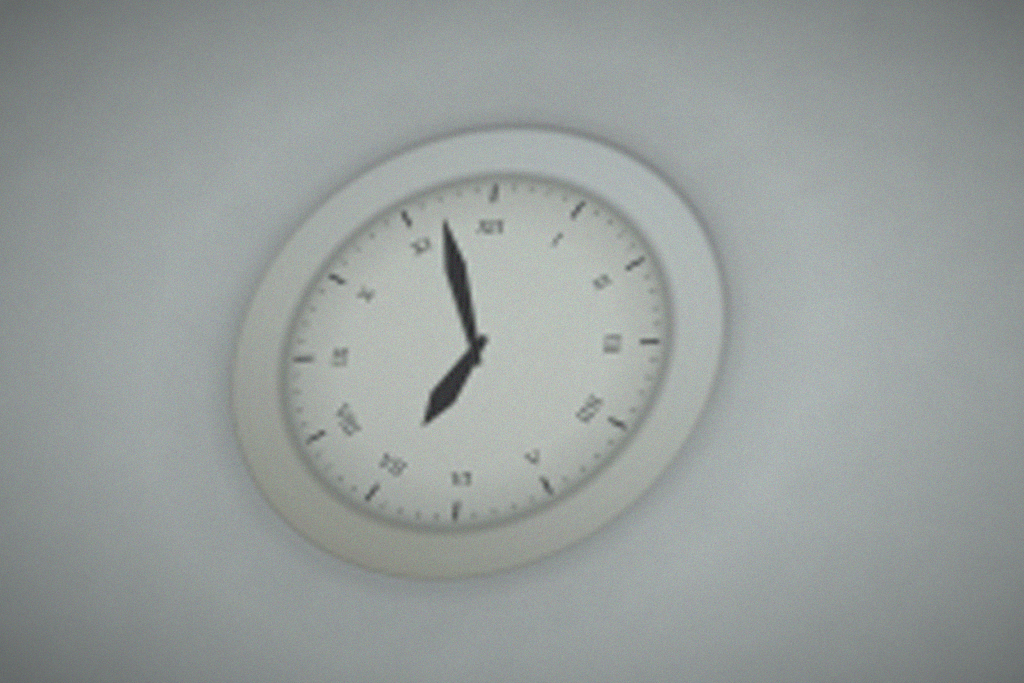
6:57
